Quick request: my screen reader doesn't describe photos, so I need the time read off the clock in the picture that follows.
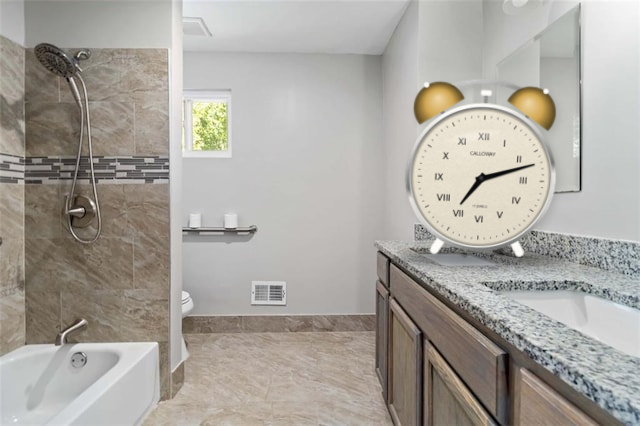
7:12
